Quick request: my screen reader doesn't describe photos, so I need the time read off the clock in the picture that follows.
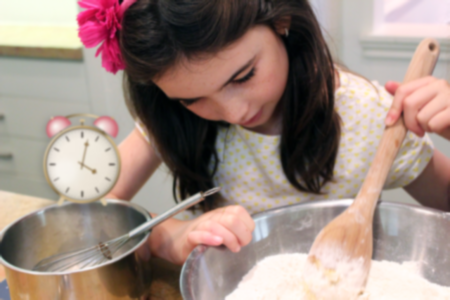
4:02
